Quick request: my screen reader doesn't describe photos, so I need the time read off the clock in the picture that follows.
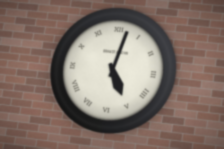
5:02
